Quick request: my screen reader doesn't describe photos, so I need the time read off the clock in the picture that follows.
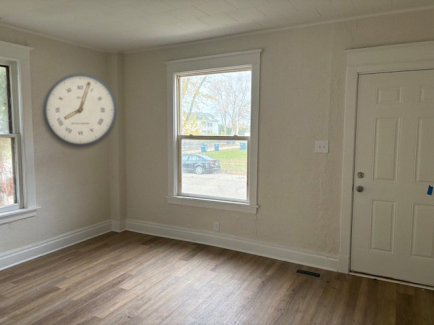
8:03
